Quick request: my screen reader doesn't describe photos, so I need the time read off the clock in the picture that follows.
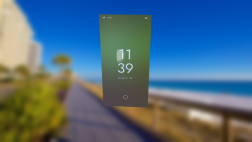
11:39
